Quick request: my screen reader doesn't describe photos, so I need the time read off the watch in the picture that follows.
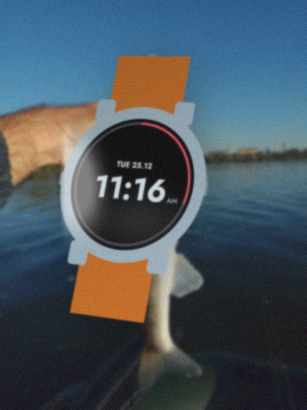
11:16
